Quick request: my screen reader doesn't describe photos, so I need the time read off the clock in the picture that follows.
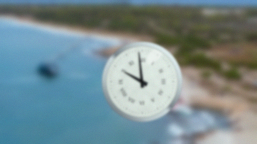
9:59
